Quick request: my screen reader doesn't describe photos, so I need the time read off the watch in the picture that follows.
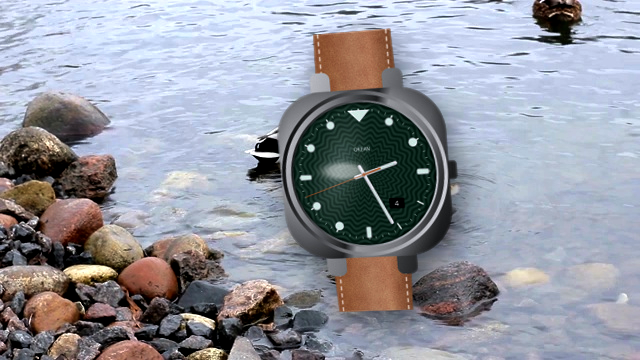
2:25:42
